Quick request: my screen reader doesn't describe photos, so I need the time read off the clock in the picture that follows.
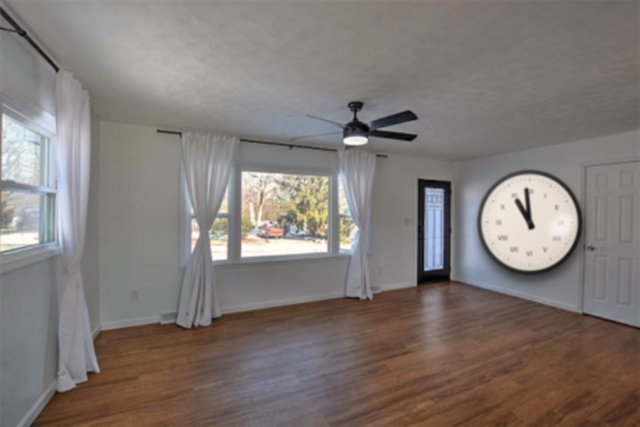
10:59
